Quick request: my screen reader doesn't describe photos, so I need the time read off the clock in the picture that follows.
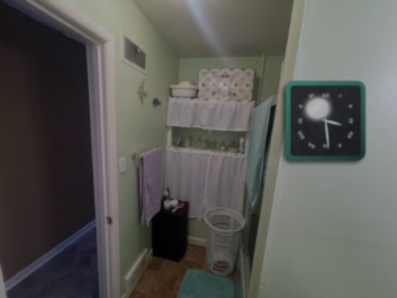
3:29
